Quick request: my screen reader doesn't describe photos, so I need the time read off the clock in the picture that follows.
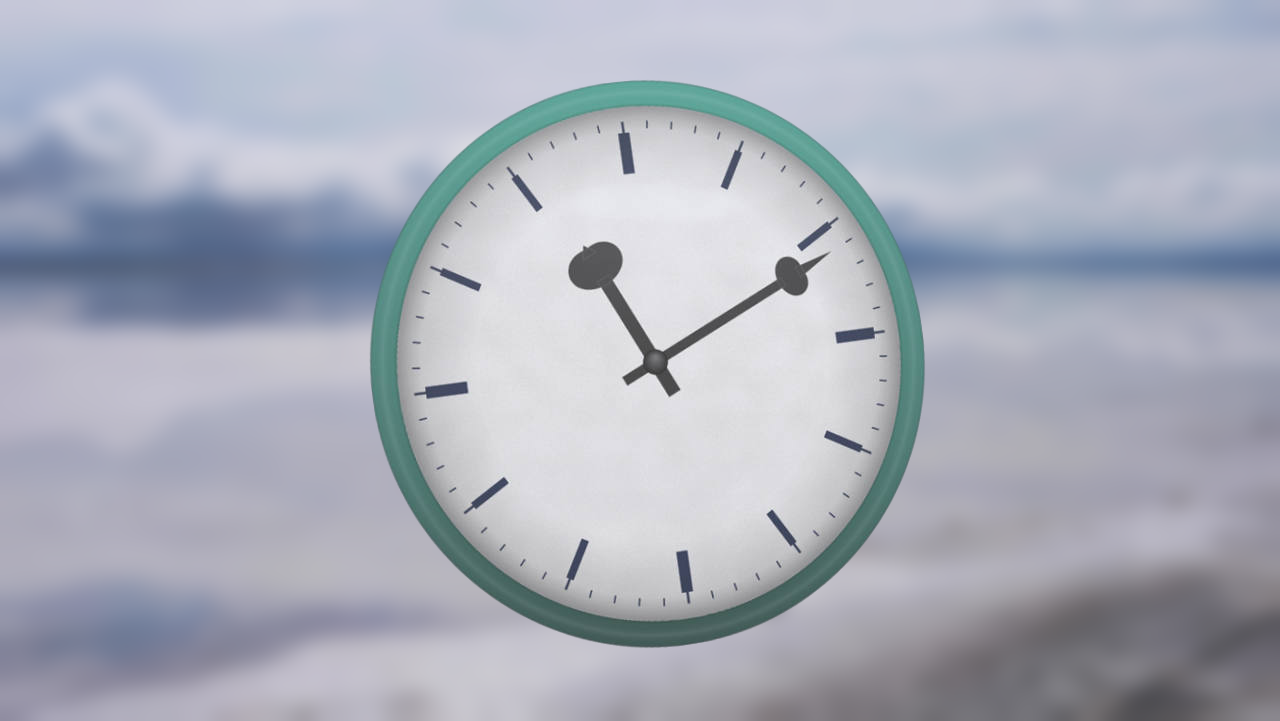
11:11
